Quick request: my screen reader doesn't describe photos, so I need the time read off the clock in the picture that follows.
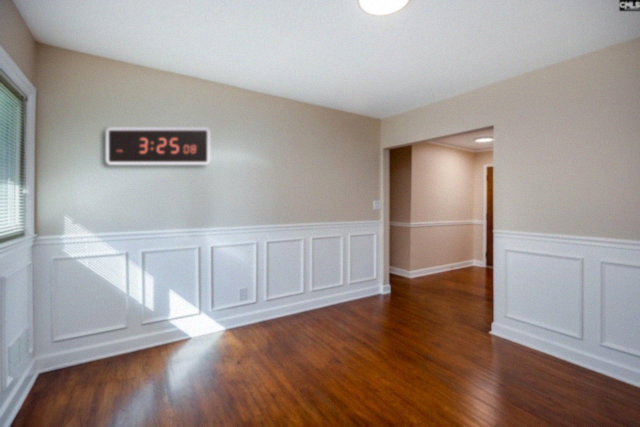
3:25
